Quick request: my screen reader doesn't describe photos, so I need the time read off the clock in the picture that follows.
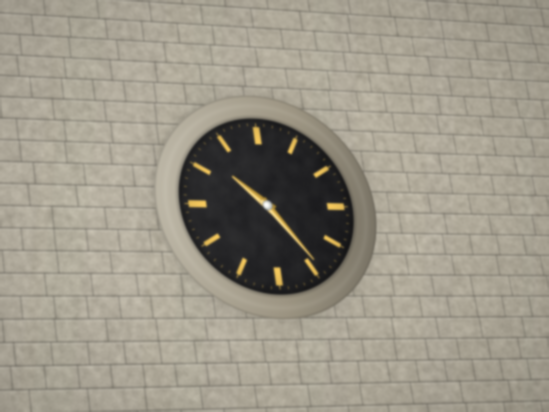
10:24
